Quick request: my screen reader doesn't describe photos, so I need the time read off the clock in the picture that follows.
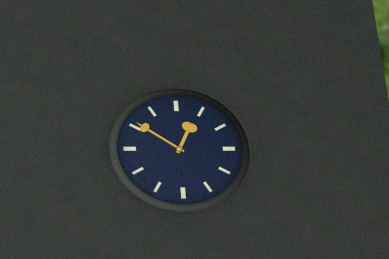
12:51
